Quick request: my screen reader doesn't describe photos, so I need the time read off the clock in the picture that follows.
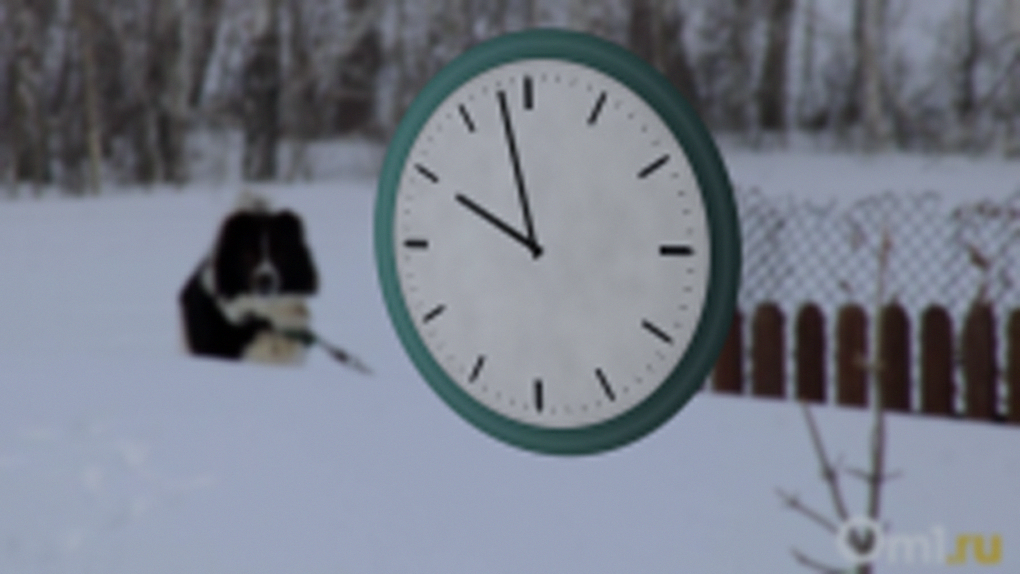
9:58
